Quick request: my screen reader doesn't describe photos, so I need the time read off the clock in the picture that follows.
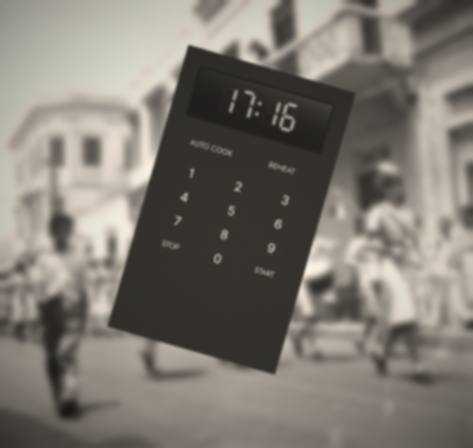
17:16
